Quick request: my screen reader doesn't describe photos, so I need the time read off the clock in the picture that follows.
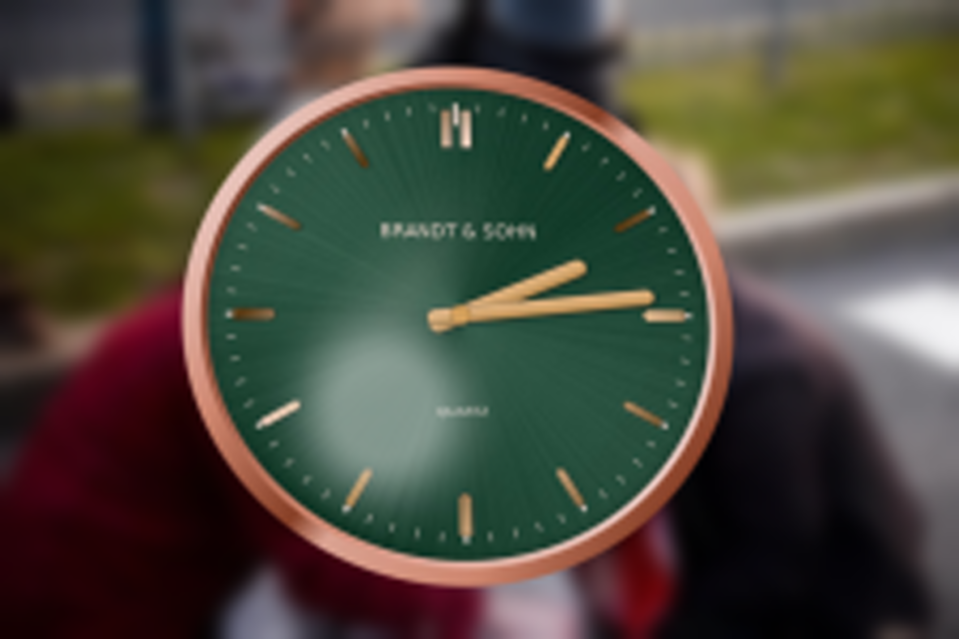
2:14
